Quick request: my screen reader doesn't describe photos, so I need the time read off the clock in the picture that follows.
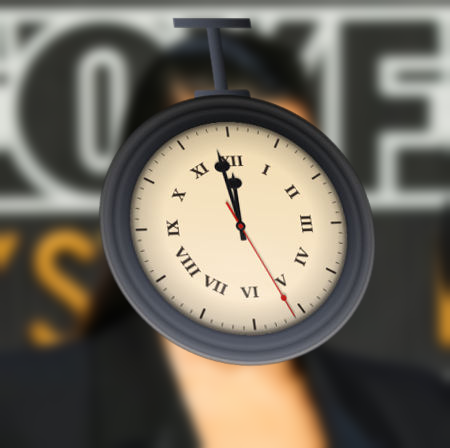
11:58:26
